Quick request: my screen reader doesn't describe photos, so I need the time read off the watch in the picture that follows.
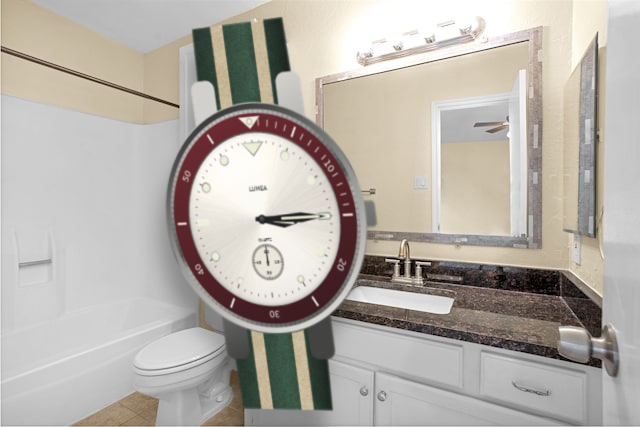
3:15
